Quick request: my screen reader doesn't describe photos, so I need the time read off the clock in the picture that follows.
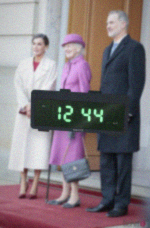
12:44
